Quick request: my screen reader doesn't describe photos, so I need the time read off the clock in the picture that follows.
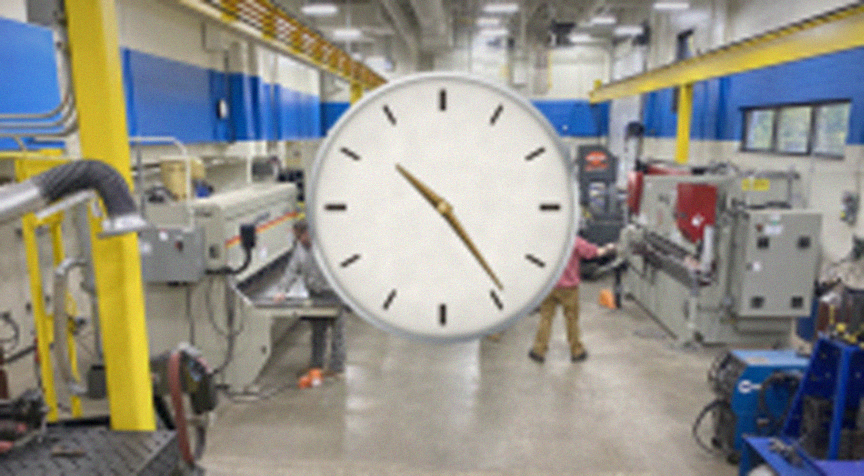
10:24
